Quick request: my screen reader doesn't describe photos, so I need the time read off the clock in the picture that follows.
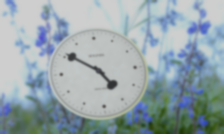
4:51
